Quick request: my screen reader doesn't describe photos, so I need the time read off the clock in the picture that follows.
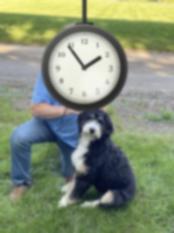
1:54
